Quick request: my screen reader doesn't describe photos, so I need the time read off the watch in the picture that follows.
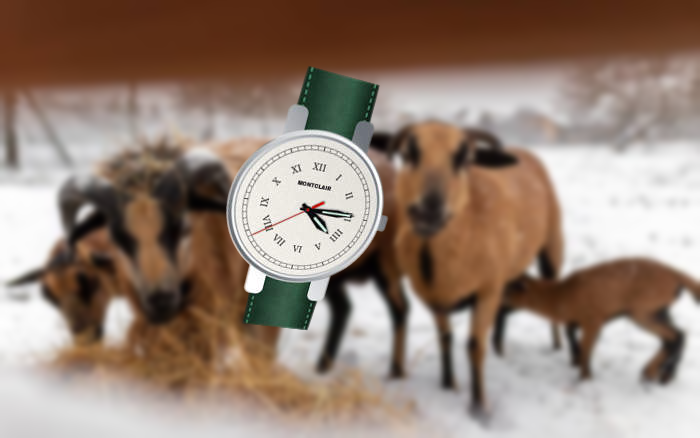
4:14:39
